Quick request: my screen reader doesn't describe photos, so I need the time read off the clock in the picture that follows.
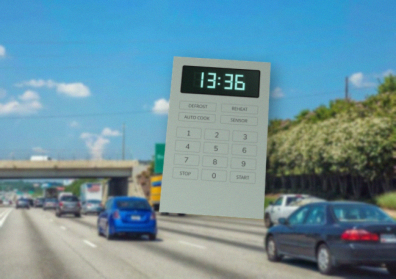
13:36
